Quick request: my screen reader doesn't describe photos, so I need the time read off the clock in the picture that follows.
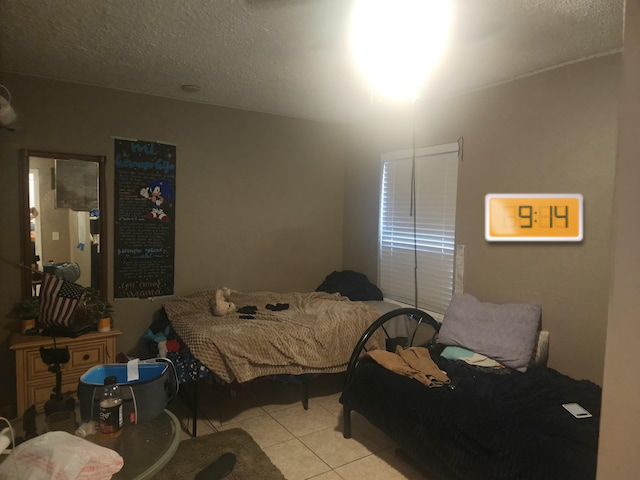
9:14
